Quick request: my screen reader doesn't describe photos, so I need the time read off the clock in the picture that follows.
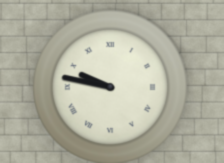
9:47
